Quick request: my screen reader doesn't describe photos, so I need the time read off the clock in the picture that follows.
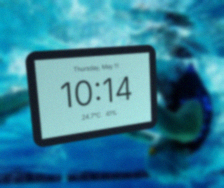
10:14
